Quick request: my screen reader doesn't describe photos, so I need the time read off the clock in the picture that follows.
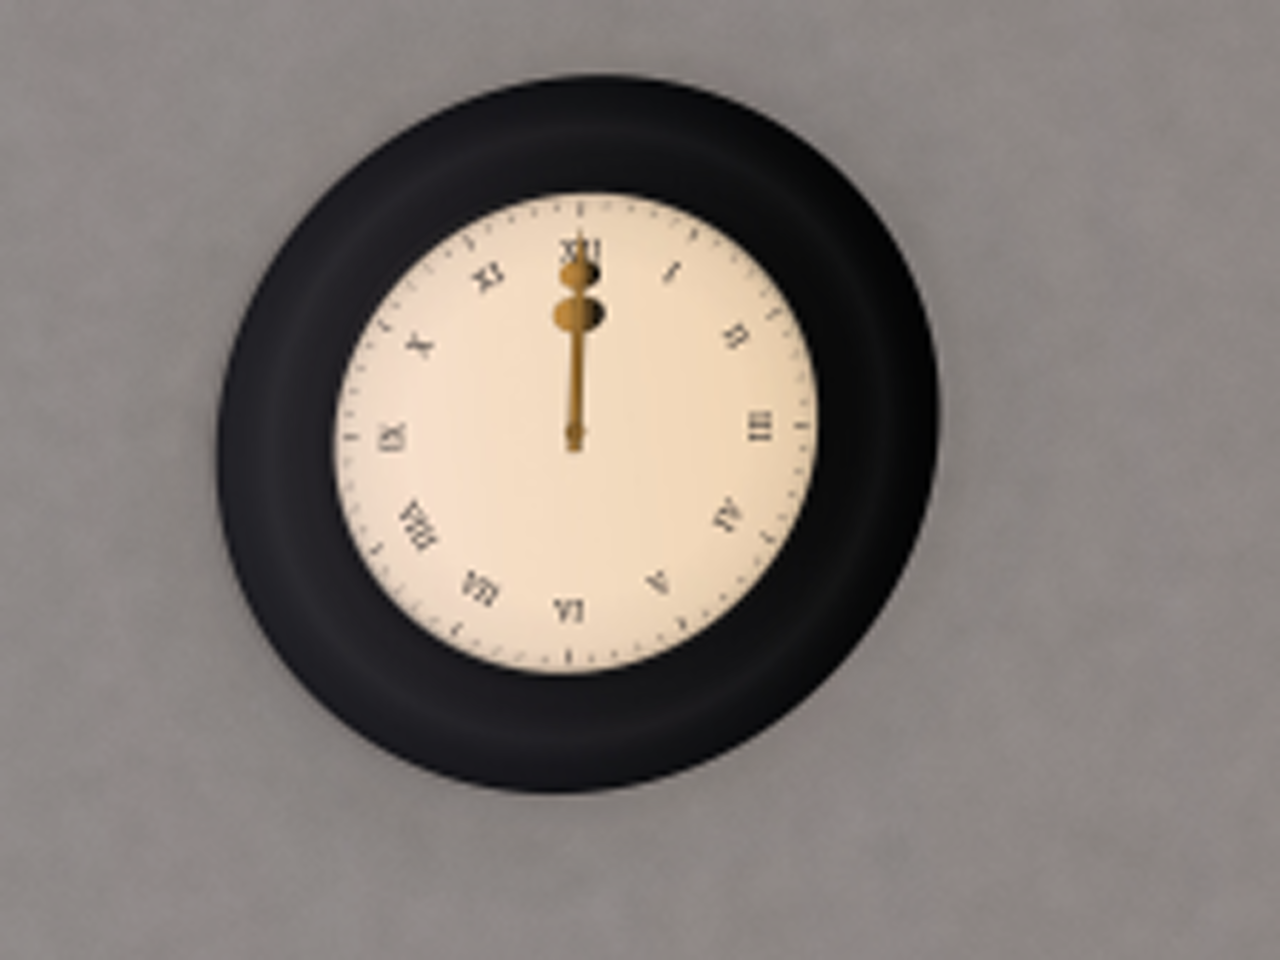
12:00
